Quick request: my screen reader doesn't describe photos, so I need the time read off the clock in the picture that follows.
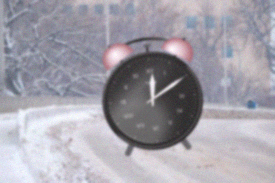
12:10
